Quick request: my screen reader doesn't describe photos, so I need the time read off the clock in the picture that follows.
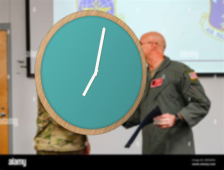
7:02
